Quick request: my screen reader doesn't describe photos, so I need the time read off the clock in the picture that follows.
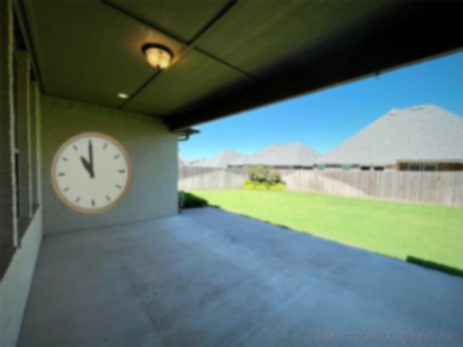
11:00
